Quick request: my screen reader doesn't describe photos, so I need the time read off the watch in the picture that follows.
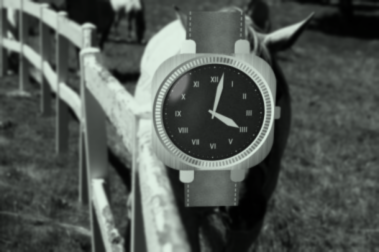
4:02
